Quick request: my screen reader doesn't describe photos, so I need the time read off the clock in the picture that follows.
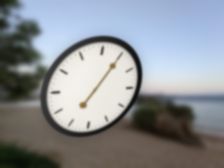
7:05
